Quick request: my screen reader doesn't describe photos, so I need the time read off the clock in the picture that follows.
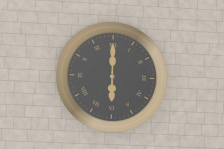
6:00
